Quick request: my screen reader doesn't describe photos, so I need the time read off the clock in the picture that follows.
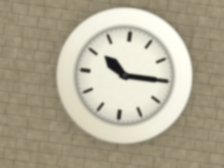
10:15
